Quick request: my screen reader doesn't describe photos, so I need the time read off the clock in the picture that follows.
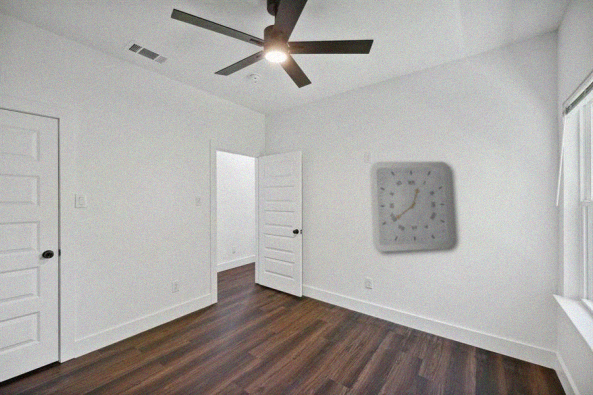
12:39
